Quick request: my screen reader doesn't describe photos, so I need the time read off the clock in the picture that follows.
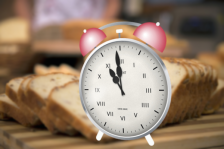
10:59
